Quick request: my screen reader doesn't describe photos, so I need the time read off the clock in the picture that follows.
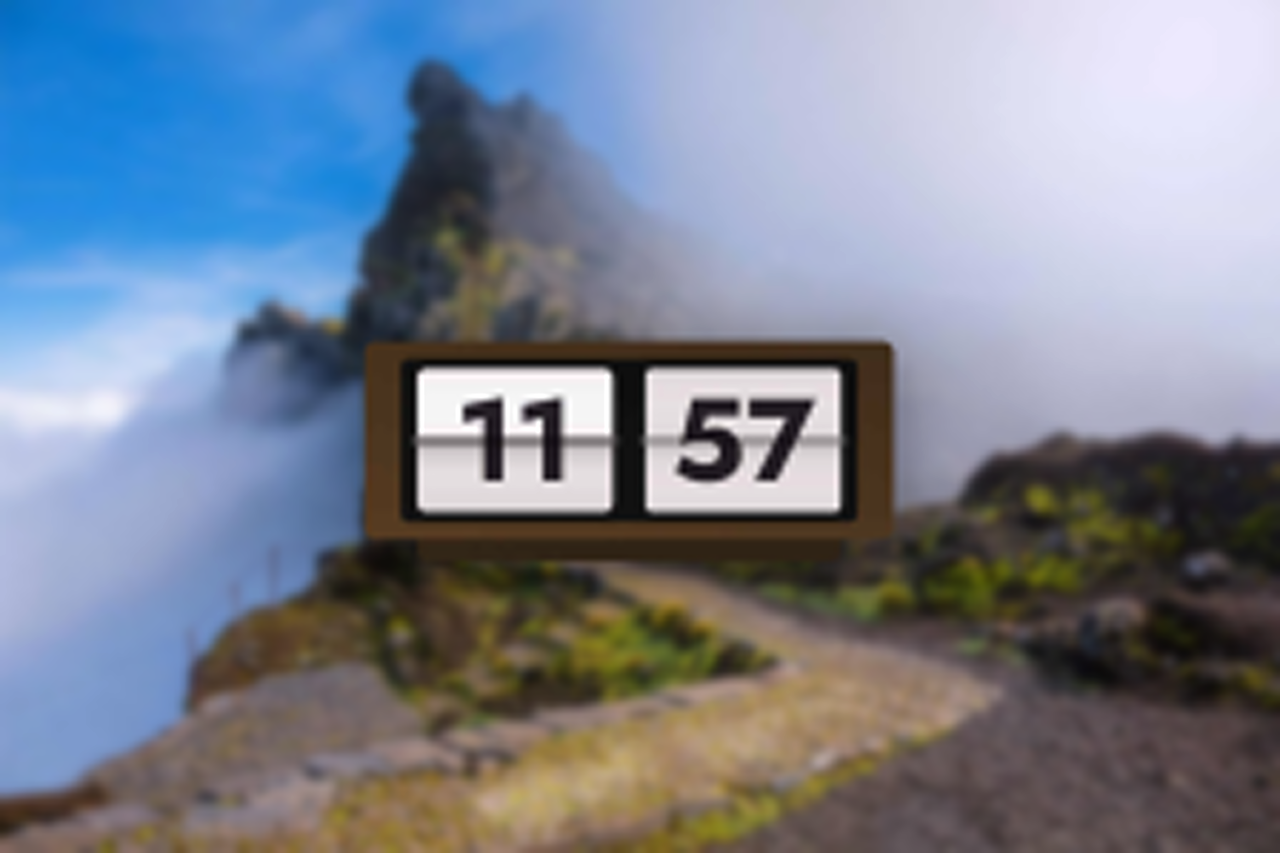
11:57
